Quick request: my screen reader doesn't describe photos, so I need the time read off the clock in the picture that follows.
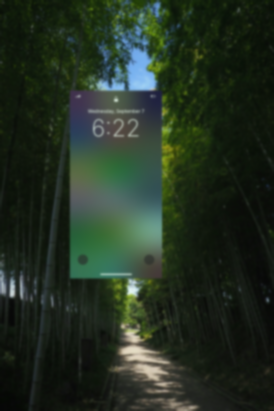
6:22
